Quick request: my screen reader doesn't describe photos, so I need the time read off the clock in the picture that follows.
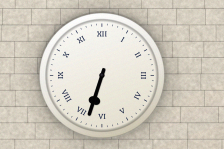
6:33
